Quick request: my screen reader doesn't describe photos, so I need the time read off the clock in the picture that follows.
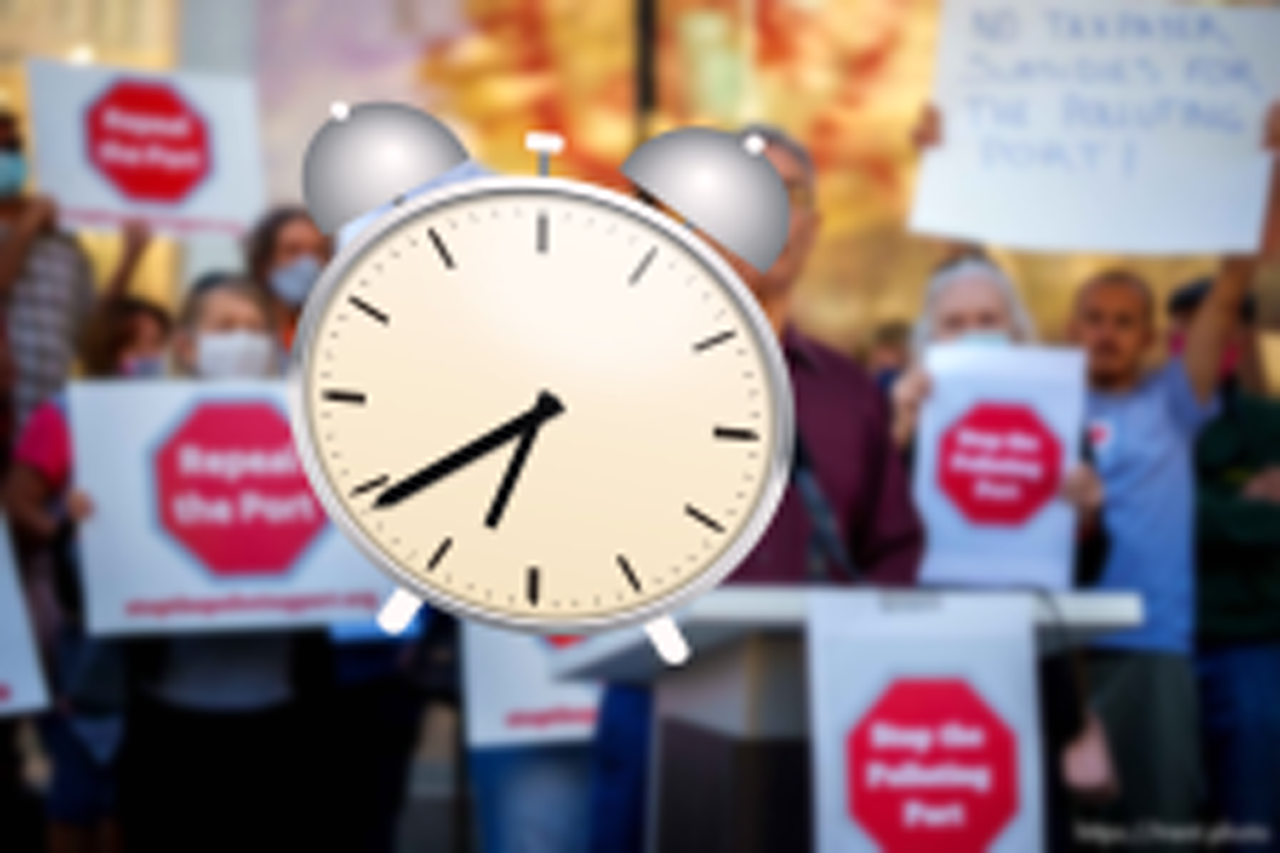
6:39
